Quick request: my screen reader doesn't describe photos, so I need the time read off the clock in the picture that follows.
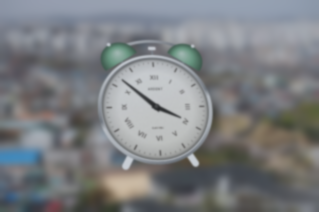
3:52
